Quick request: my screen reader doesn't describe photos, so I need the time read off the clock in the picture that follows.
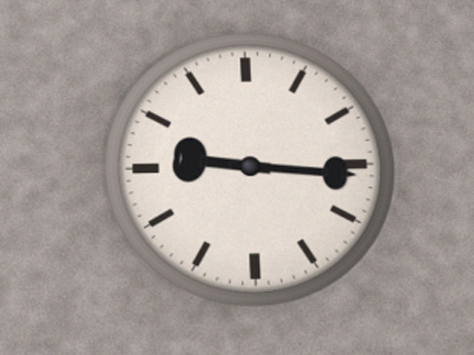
9:16
